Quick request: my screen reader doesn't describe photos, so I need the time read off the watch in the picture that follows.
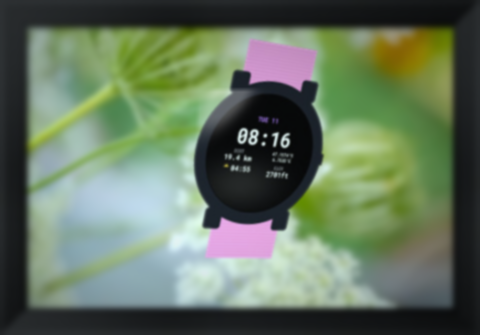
8:16
